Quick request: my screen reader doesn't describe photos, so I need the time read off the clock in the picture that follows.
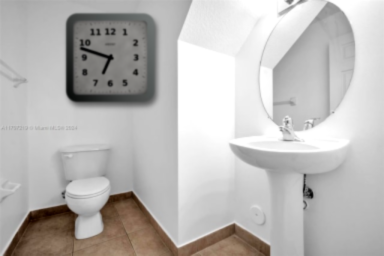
6:48
